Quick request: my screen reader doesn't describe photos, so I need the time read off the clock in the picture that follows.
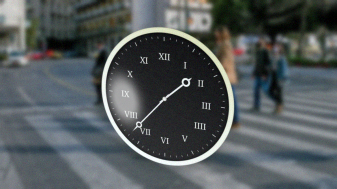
1:37
